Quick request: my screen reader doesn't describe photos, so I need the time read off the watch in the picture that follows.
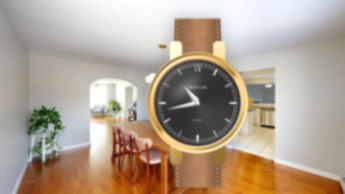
10:43
